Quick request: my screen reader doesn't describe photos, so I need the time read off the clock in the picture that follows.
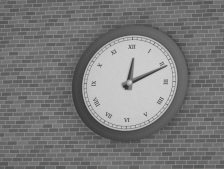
12:11
